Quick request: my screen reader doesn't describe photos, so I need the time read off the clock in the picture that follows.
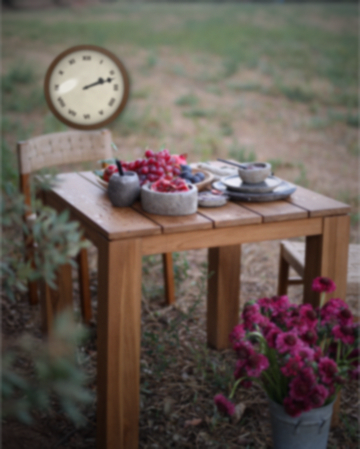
2:12
